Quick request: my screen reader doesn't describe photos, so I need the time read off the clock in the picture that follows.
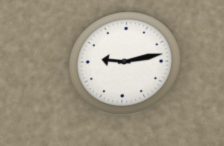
9:13
